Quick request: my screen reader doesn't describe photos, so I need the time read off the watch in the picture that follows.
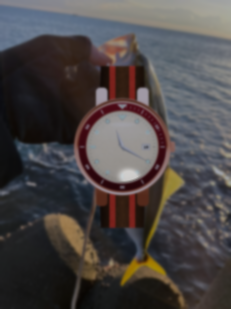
11:20
